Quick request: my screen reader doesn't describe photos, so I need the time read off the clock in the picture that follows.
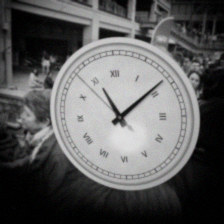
11:08:53
